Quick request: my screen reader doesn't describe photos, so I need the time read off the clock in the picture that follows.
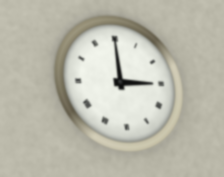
3:00
